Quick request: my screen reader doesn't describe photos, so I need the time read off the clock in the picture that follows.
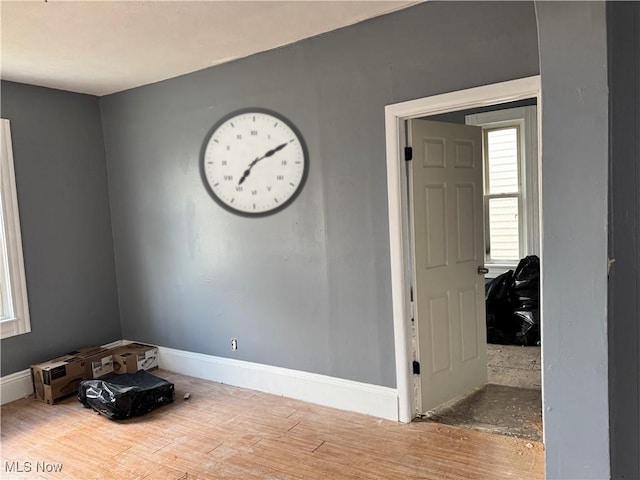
7:10
